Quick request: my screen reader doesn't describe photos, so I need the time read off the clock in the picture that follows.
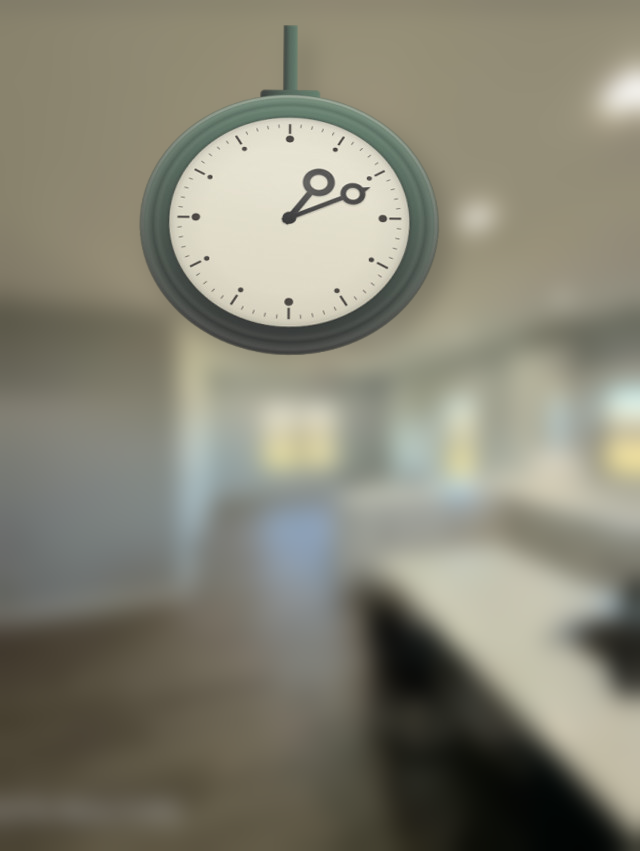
1:11
